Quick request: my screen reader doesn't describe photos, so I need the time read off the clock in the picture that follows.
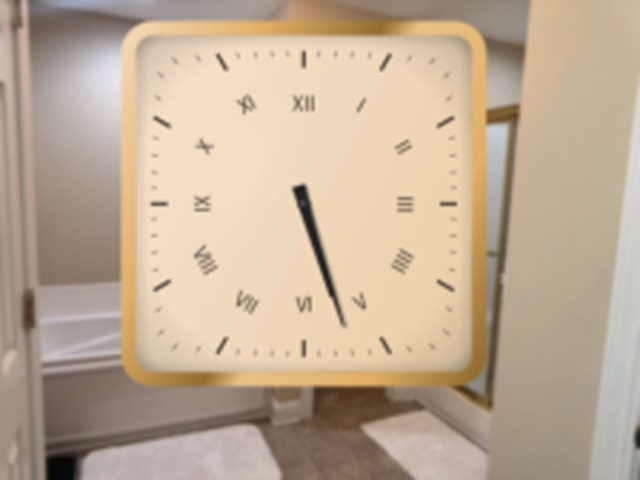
5:27
